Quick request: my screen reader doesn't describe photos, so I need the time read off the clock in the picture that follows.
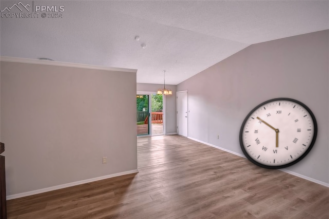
5:51
